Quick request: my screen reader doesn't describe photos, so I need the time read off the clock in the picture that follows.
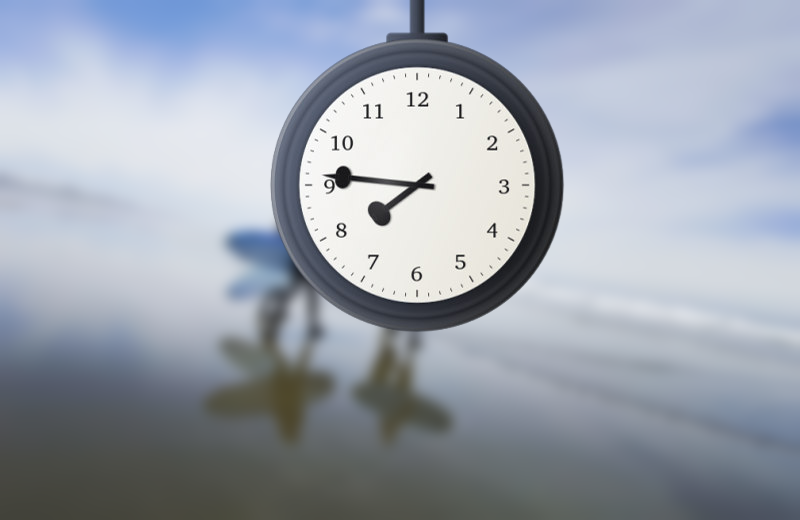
7:46
